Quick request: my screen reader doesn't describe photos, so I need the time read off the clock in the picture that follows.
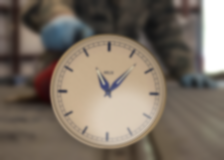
11:07
